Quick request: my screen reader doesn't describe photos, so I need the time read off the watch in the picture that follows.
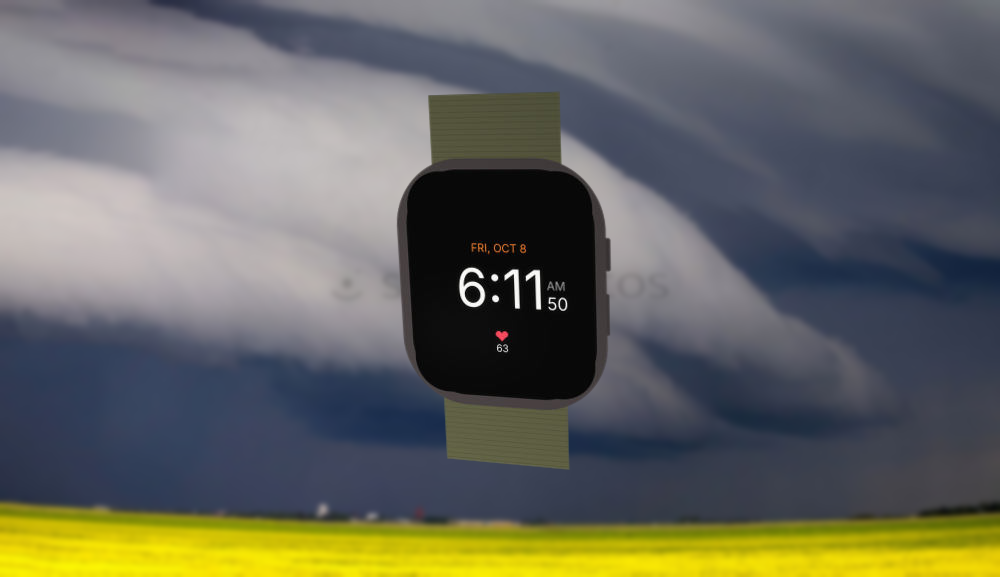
6:11:50
